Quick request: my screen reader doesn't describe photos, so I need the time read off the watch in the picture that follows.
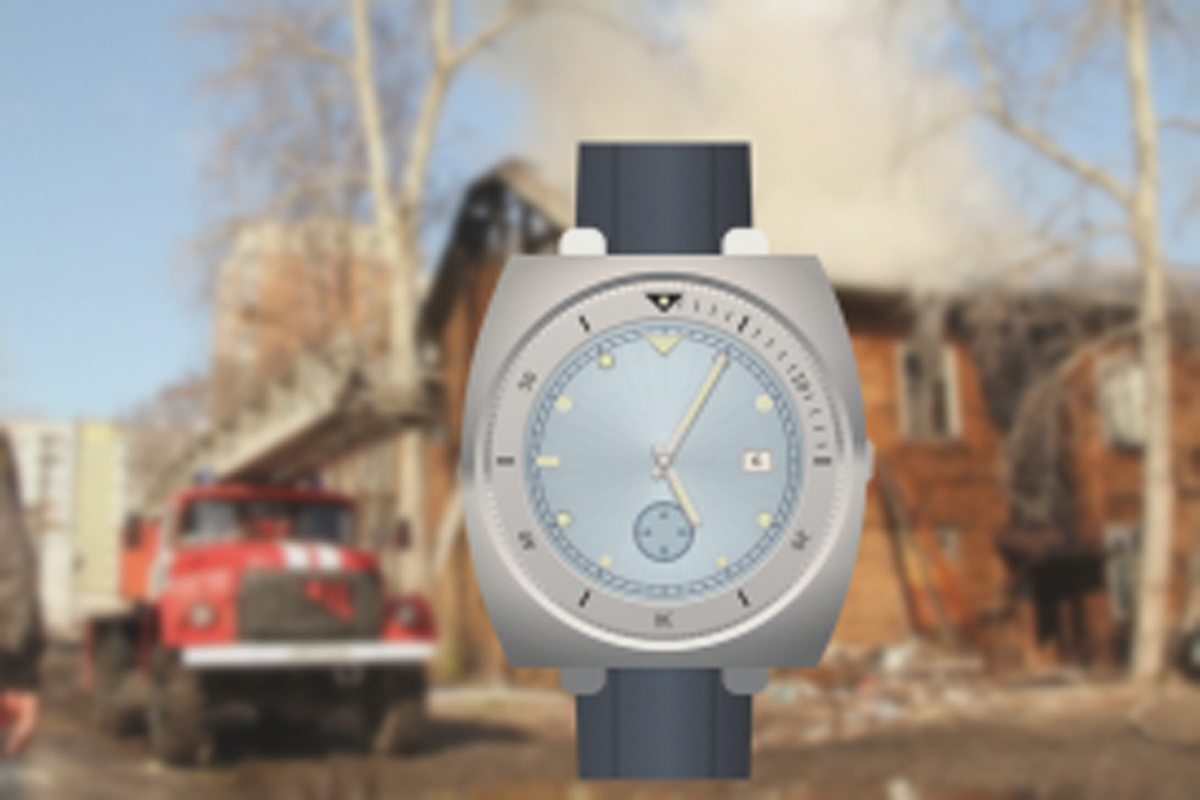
5:05
